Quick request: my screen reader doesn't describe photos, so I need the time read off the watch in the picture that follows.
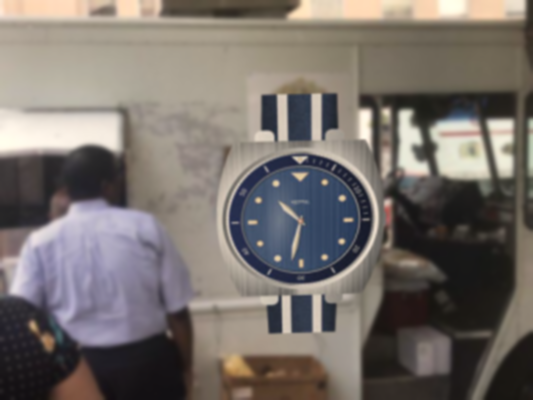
10:32
